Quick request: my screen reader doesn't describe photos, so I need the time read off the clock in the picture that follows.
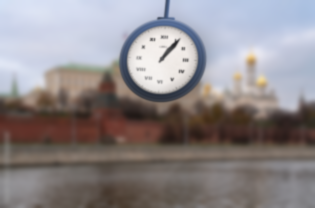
1:06
